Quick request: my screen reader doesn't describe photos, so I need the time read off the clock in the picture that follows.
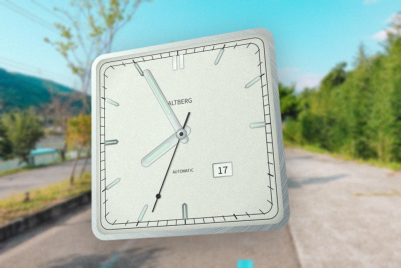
7:55:34
